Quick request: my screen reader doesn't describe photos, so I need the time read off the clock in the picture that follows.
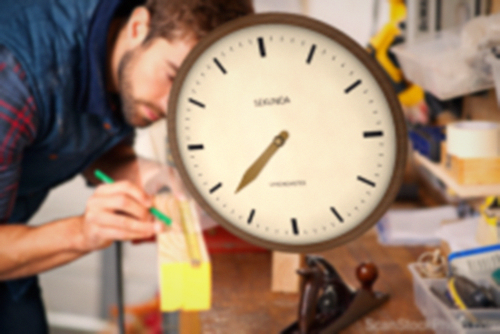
7:38
